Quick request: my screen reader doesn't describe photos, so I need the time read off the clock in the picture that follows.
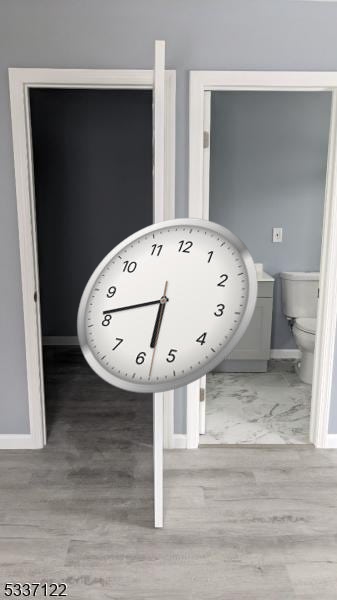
5:41:28
